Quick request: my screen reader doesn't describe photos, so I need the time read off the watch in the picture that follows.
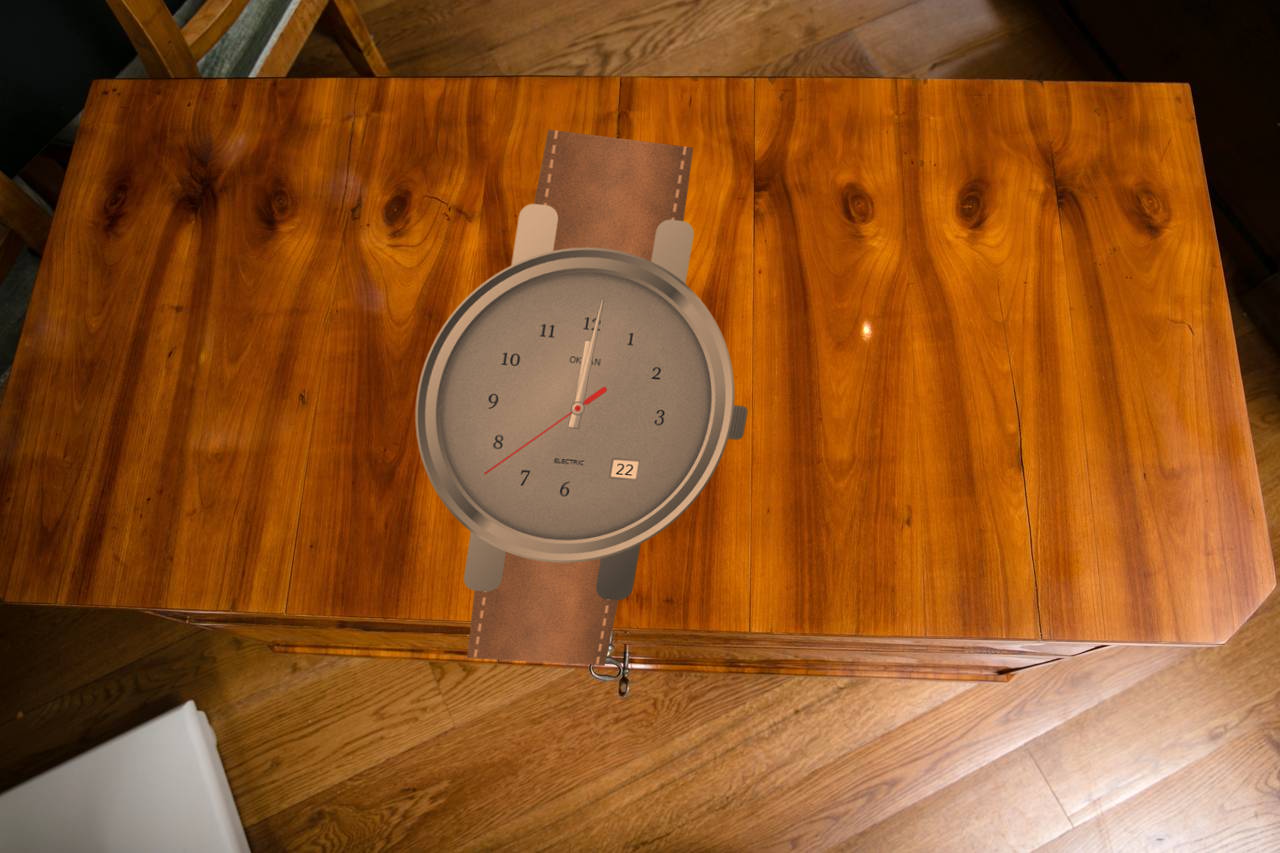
12:00:38
